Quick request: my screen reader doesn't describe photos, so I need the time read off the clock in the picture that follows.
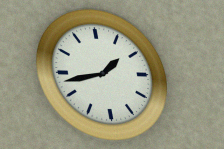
1:43
